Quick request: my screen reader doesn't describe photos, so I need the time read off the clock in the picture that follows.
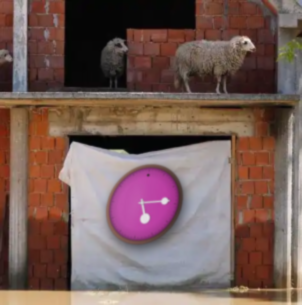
5:14
